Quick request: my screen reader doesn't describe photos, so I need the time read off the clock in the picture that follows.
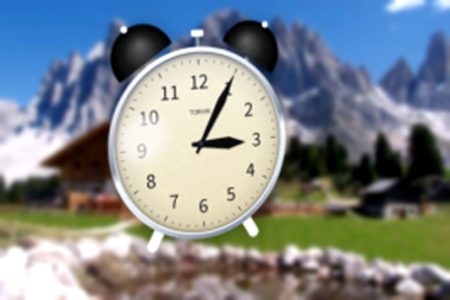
3:05
